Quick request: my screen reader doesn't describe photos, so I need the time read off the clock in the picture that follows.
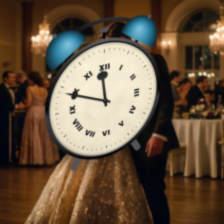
11:49
